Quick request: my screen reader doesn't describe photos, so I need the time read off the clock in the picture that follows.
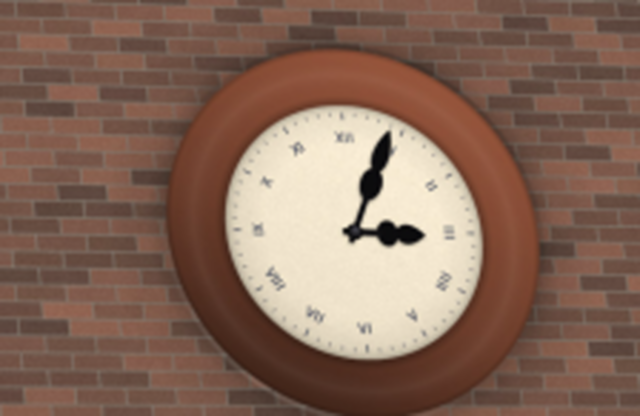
3:04
